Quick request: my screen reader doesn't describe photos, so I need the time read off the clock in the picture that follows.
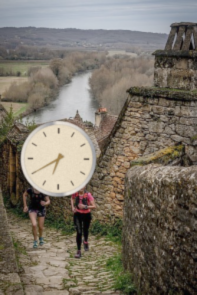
6:40
